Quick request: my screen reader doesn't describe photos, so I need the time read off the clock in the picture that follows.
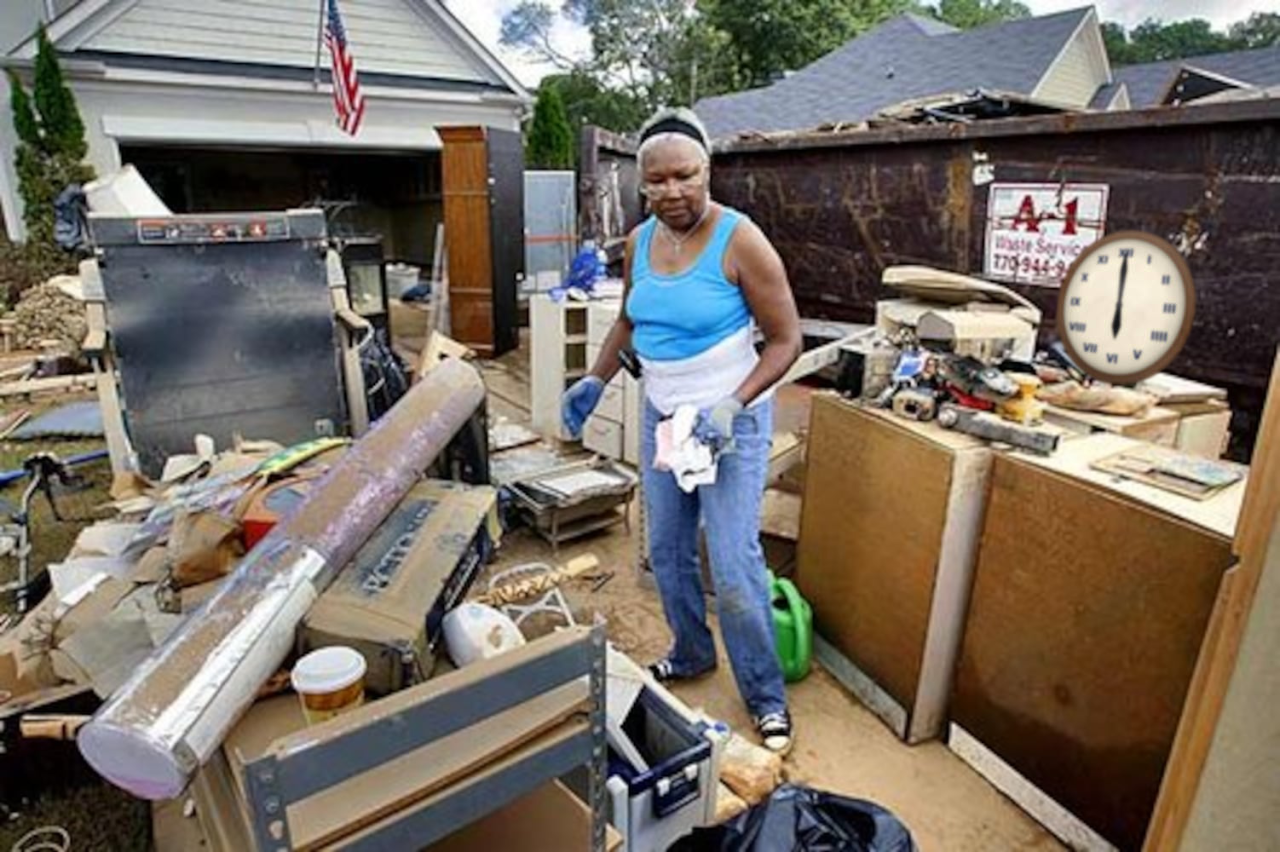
6:00
